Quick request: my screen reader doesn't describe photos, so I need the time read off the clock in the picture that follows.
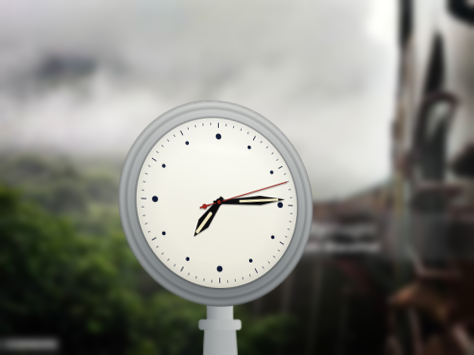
7:14:12
